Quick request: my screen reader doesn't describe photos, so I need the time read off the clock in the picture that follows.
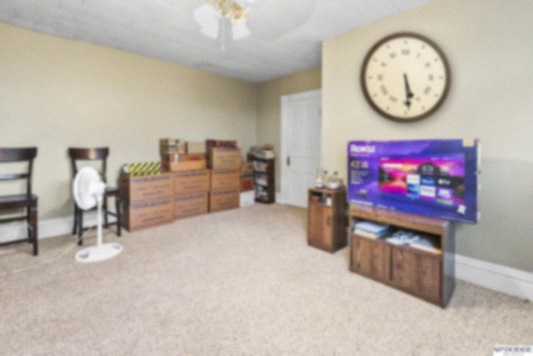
5:29
